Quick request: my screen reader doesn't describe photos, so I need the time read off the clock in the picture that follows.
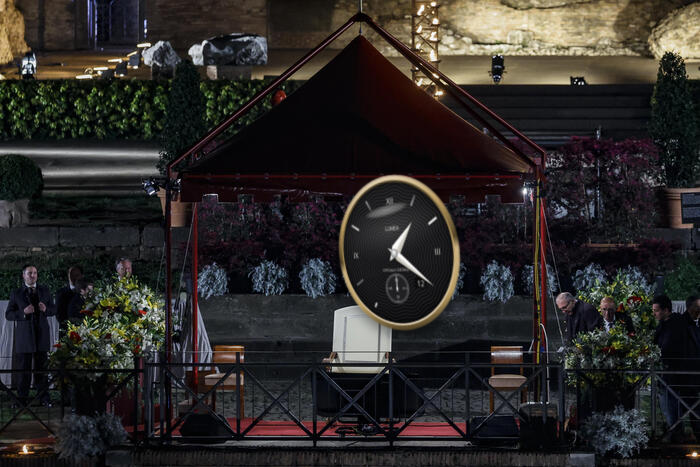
1:21
